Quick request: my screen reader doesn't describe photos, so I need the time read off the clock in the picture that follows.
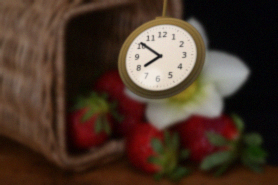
7:51
